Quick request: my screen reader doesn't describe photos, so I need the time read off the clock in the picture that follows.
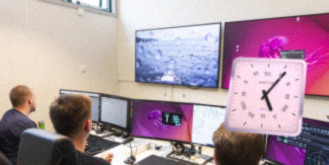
5:06
